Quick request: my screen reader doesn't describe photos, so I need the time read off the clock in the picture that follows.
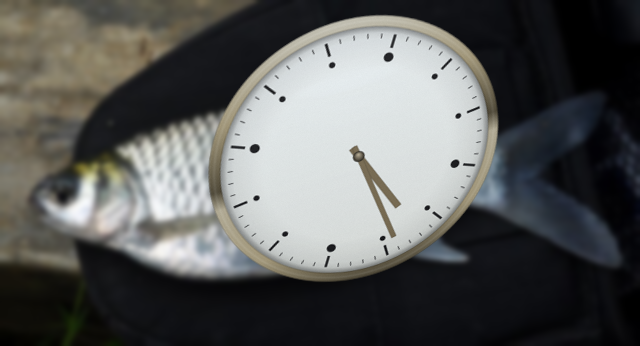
4:24
